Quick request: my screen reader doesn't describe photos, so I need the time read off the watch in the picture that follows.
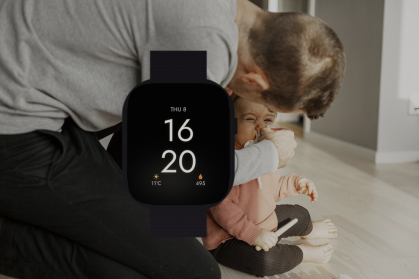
16:20
